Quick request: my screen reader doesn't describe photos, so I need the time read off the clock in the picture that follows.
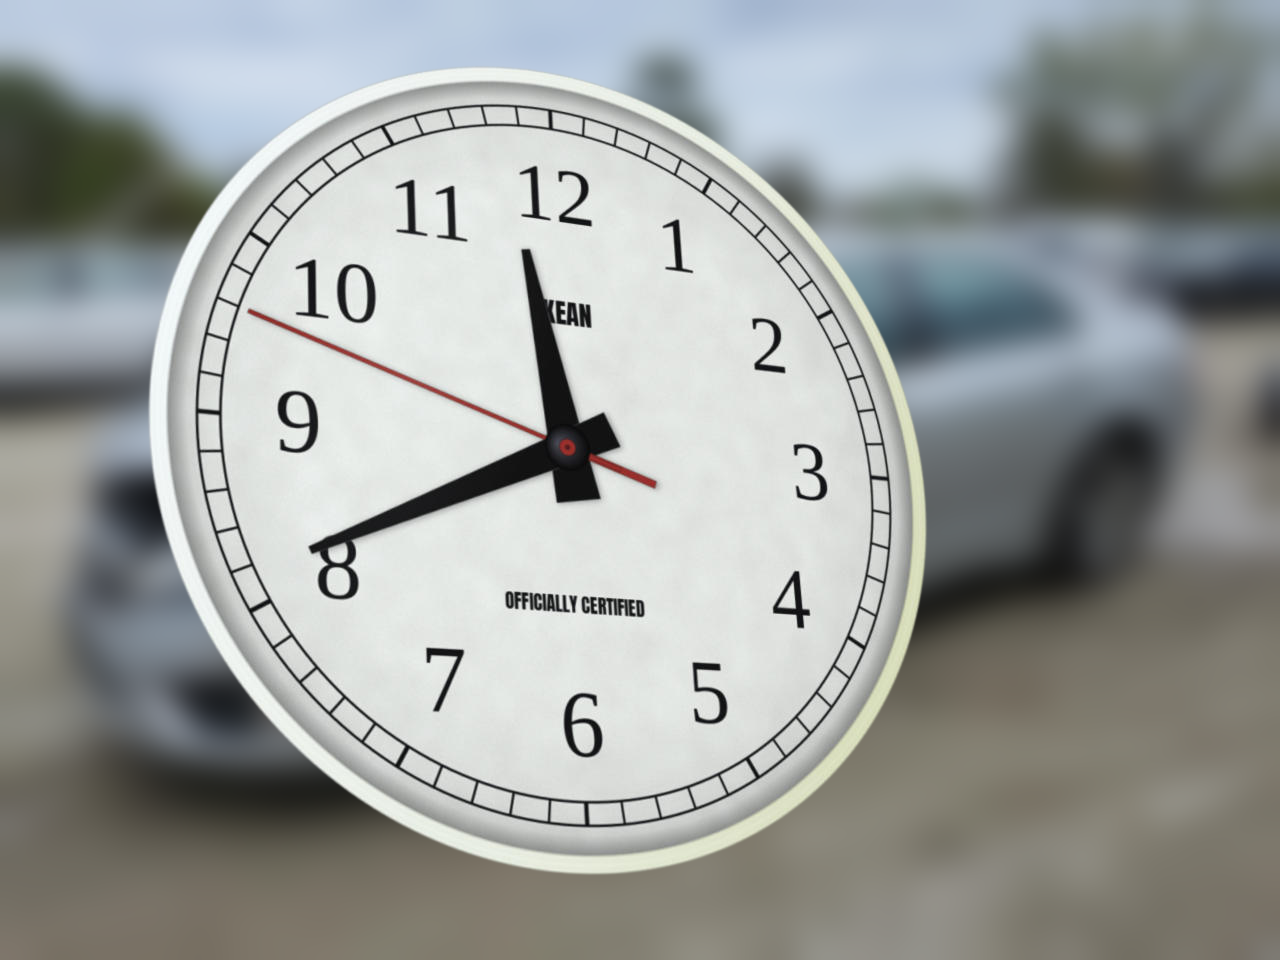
11:40:48
